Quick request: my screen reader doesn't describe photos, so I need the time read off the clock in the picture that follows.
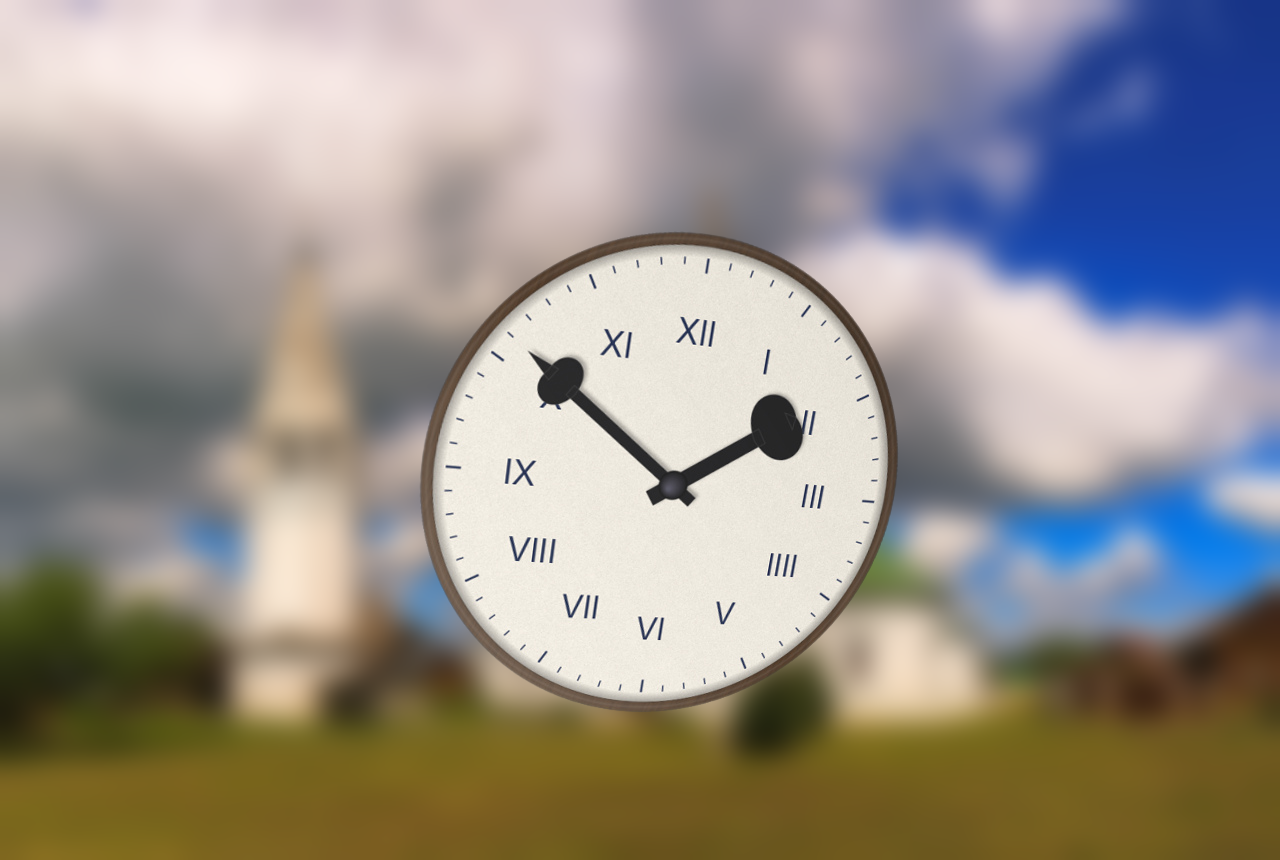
1:51
